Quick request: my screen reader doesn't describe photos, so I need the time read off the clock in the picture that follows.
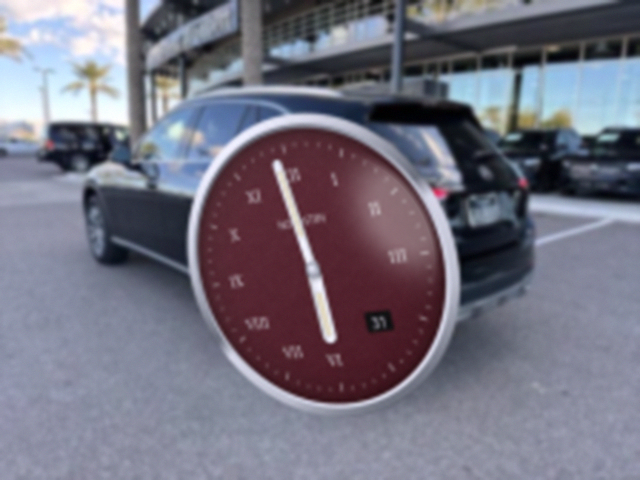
5:59
